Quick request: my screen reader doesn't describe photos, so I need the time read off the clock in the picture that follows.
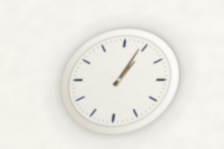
1:04
